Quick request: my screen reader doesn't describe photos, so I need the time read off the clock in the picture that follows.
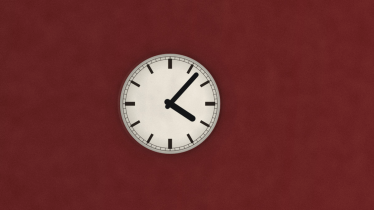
4:07
